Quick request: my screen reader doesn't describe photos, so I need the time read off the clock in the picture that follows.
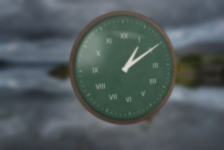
1:10
